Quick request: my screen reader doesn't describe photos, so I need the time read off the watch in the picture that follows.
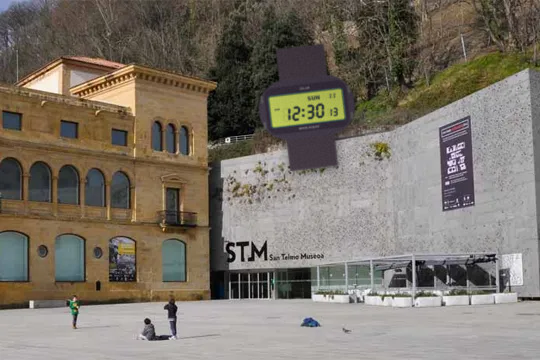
12:30
